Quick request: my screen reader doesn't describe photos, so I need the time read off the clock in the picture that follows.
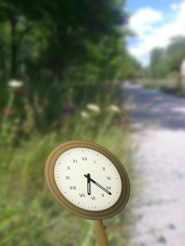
6:22
